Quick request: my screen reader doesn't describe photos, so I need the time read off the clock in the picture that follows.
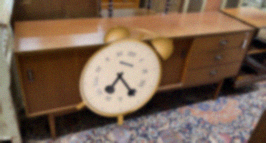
6:20
